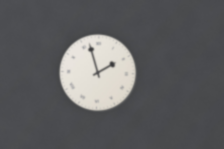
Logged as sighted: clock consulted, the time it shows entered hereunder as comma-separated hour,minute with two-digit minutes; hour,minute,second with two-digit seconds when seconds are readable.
1,57
